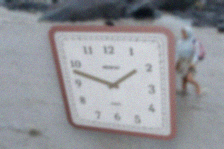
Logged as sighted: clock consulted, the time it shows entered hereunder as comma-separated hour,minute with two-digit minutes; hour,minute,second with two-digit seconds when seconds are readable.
1,48
